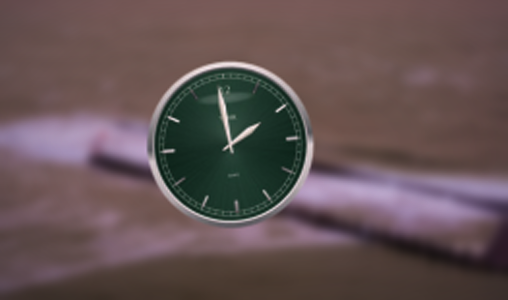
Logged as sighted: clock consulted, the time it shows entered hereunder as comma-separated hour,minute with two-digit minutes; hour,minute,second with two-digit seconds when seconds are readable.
1,59
